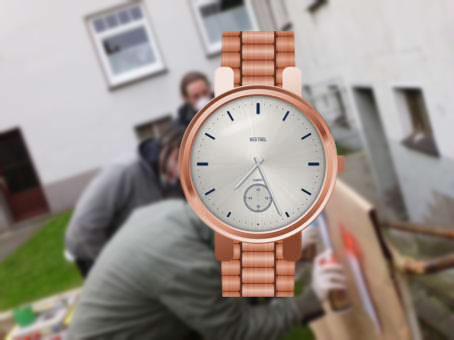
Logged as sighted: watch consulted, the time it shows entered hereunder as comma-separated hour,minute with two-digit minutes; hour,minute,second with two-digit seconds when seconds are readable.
7,26
